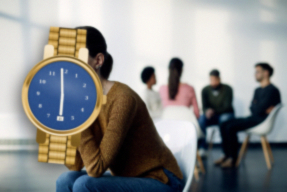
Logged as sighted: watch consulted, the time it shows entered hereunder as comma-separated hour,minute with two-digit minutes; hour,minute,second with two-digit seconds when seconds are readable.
5,59
